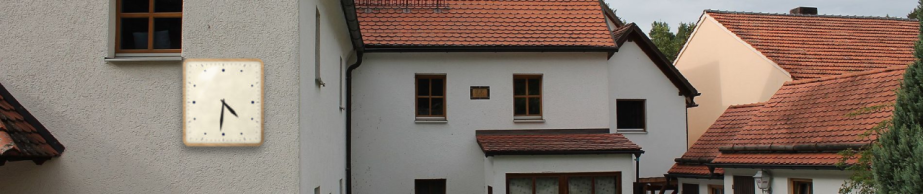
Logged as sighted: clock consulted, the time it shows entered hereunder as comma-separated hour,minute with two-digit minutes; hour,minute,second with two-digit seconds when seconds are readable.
4,31
